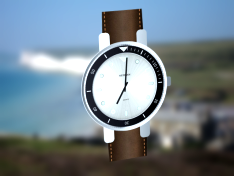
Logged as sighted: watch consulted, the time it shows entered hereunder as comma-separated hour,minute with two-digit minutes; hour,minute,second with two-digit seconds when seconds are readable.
7,01
